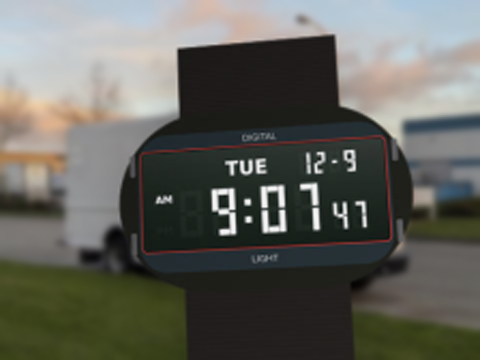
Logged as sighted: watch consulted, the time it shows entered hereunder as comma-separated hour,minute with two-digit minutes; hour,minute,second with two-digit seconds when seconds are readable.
9,07,47
